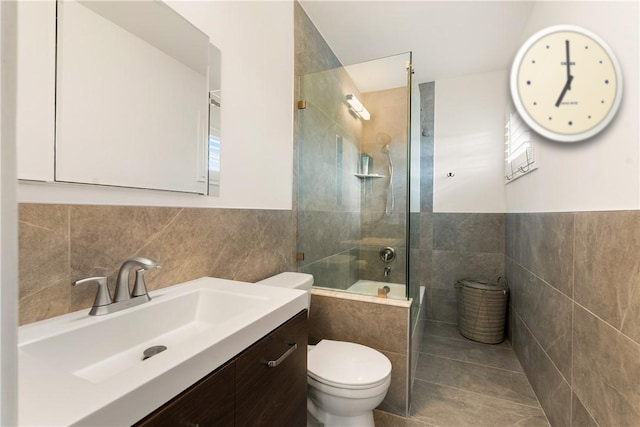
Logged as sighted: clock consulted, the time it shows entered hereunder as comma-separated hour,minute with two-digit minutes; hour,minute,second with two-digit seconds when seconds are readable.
7,00
